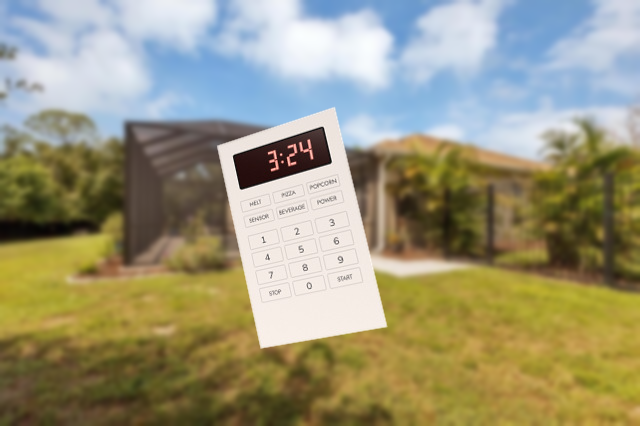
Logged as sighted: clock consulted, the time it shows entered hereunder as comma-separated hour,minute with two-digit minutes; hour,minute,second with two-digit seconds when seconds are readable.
3,24
